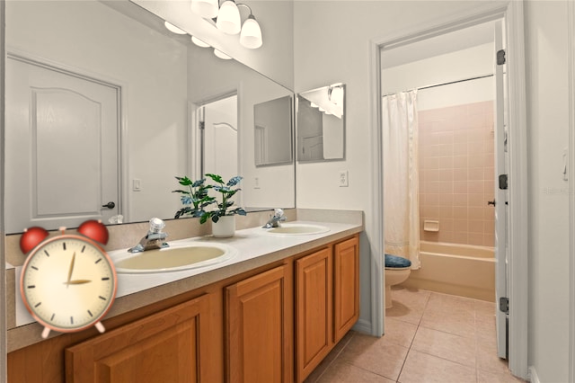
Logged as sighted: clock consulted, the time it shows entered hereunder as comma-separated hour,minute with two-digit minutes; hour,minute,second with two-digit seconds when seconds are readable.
3,03
